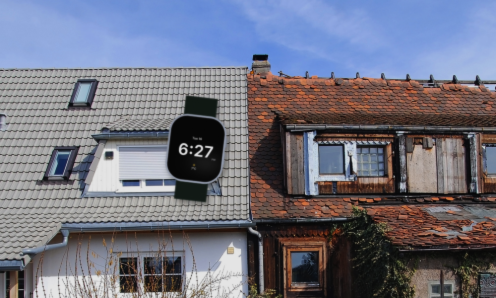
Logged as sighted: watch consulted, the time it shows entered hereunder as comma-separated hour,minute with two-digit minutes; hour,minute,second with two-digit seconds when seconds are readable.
6,27
